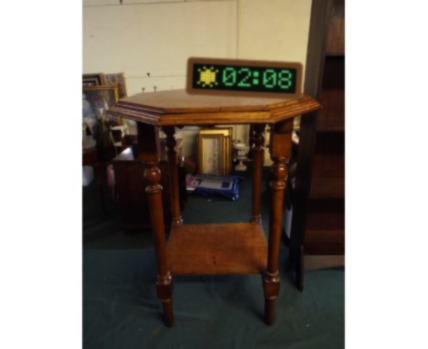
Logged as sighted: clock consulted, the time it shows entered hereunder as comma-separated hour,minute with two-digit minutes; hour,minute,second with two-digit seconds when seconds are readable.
2,08
